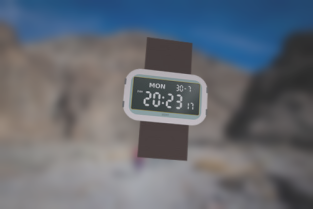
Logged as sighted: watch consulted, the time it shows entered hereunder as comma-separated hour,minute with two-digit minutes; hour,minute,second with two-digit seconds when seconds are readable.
20,23,17
